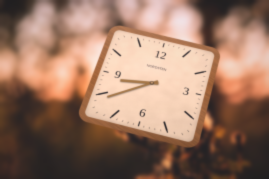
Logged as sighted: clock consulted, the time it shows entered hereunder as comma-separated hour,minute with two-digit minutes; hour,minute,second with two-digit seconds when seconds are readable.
8,39
